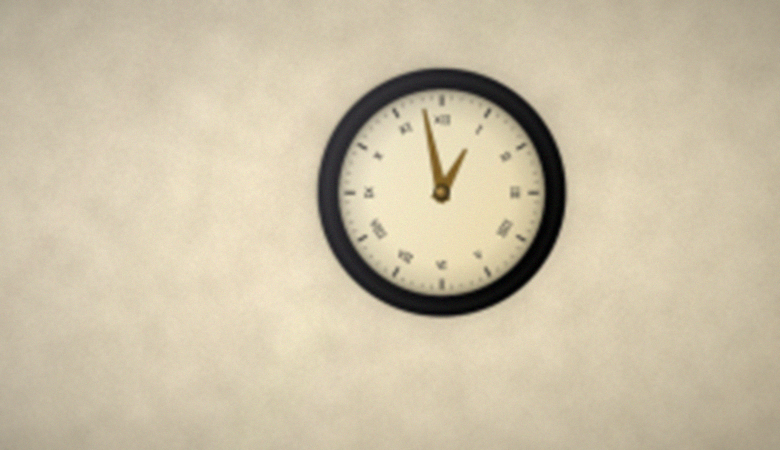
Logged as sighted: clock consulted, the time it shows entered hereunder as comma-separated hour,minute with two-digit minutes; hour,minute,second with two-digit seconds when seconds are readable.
12,58
